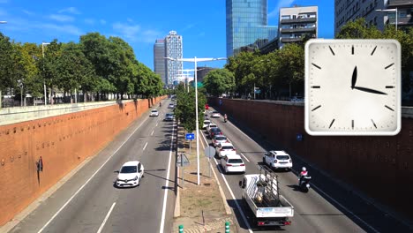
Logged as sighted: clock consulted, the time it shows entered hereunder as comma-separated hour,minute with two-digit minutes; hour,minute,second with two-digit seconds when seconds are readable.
12,17
